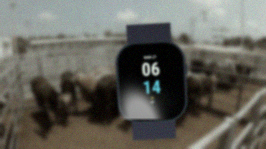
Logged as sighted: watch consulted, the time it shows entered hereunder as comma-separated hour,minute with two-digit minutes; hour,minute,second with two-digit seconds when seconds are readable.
6,14
